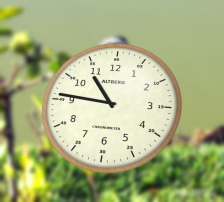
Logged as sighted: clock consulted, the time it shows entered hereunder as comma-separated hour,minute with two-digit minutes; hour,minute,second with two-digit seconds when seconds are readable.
10,46
